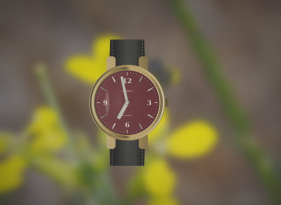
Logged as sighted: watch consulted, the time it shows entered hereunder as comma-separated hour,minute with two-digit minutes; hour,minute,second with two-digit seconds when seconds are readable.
6,58
